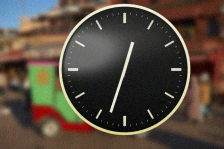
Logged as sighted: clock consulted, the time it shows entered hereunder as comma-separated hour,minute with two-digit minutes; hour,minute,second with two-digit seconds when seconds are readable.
12,33
